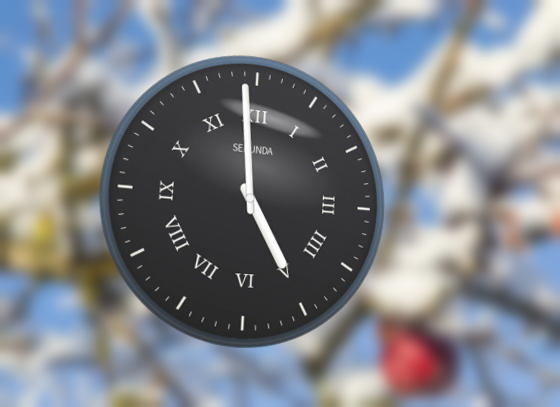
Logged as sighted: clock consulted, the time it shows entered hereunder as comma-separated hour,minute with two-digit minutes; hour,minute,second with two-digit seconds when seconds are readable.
4,59
